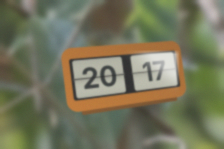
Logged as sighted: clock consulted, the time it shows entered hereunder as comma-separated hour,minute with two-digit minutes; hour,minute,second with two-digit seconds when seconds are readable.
20,17
